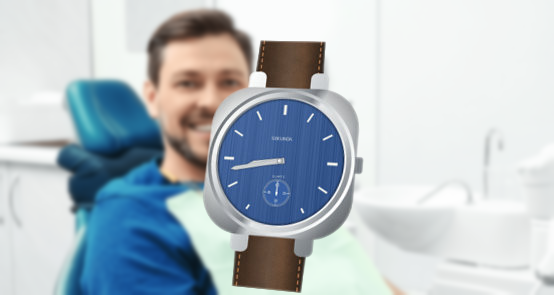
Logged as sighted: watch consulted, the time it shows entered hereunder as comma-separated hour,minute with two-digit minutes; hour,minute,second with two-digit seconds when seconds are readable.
8,43
